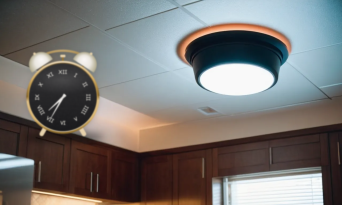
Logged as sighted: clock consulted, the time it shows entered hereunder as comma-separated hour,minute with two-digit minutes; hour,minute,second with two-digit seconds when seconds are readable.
7,35
